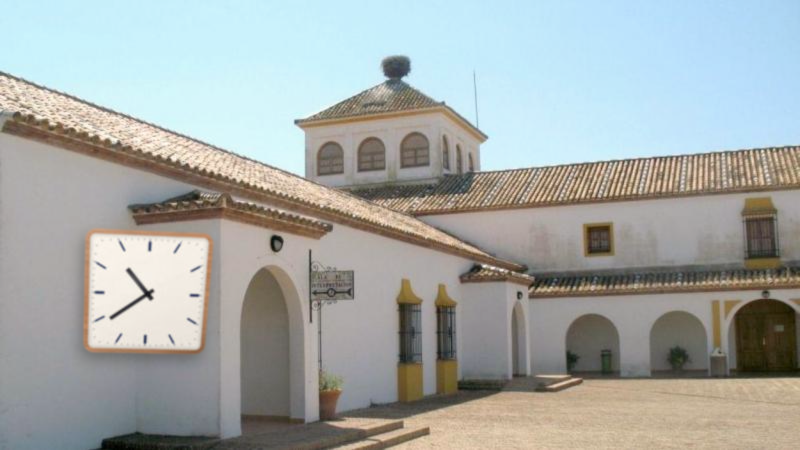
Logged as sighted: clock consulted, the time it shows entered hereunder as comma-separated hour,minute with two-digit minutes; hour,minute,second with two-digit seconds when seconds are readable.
10,39
